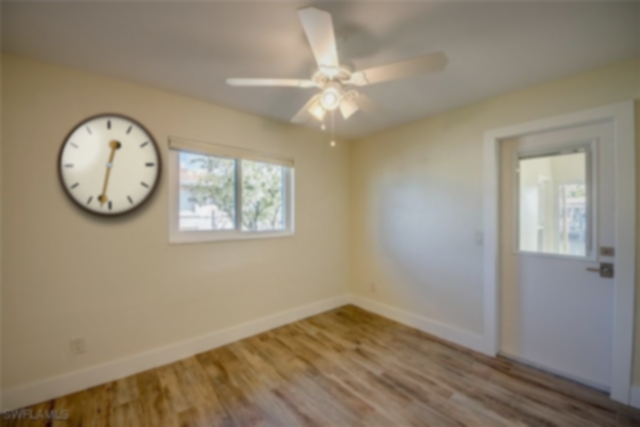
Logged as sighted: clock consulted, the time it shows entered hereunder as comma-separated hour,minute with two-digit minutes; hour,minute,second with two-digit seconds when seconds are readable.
12,32
